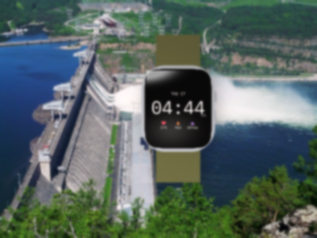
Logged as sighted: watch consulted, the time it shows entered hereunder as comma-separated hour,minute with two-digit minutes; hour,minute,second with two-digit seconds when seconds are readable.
4,44
